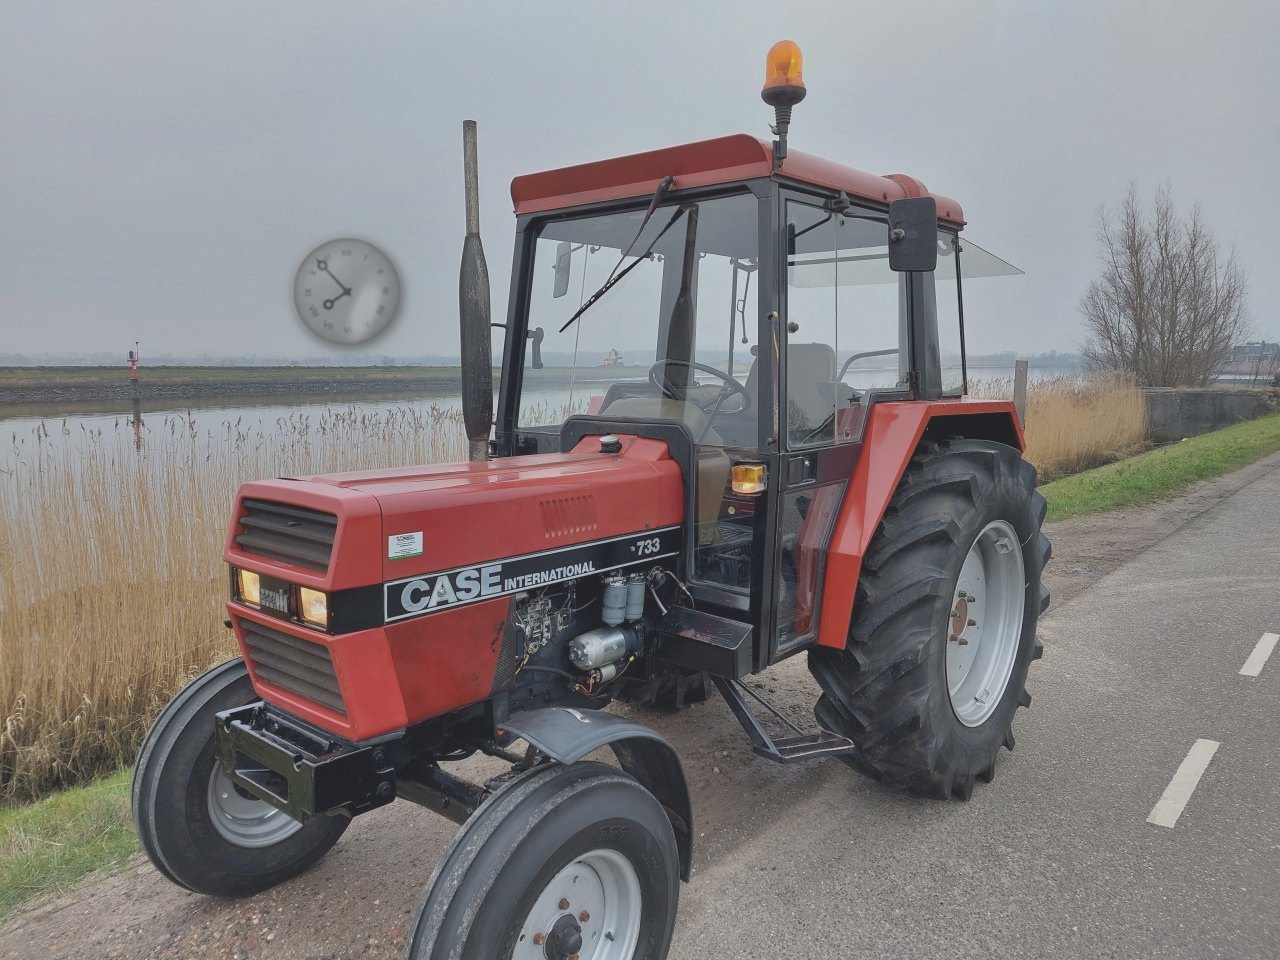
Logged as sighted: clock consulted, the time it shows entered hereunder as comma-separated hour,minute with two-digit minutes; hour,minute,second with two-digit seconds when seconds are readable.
7,53
